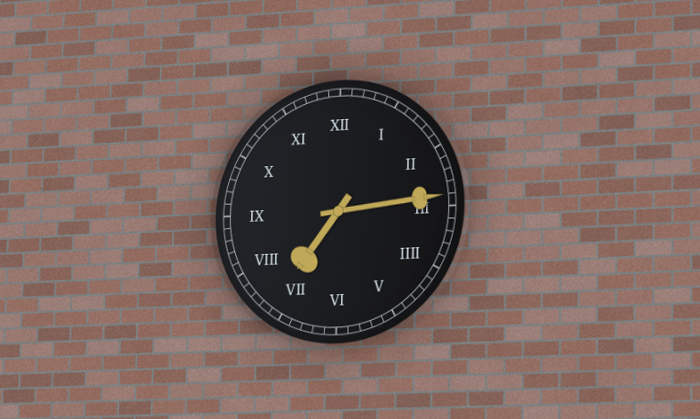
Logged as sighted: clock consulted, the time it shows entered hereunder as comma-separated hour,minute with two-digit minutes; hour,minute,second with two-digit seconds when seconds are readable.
7,14
